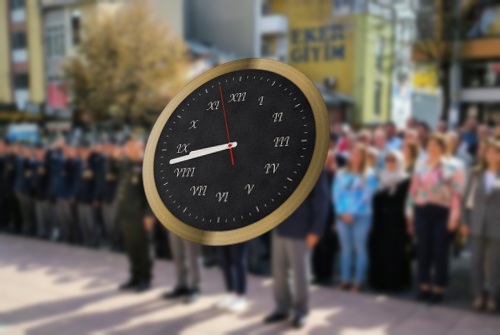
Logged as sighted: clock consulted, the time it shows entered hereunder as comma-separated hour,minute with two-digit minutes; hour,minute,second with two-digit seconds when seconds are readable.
8,42,57
